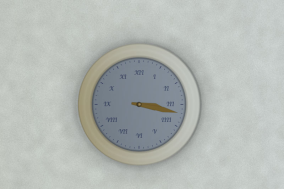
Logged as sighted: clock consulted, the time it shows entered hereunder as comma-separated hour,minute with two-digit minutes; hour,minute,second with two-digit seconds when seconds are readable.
3,17
